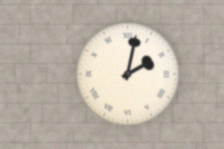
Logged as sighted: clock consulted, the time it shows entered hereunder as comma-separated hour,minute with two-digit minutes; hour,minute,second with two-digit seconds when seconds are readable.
2,02
